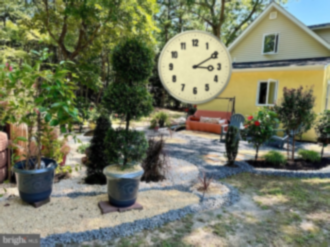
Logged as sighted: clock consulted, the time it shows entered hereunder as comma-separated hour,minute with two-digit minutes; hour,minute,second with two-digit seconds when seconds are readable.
3,10
